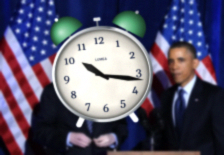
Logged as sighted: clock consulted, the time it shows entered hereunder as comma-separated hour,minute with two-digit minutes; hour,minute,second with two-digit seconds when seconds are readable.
10,17
